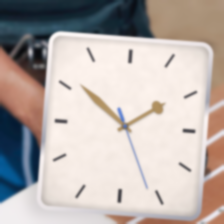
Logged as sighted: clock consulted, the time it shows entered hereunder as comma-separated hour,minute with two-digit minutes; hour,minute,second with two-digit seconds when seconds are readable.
1,51,26
